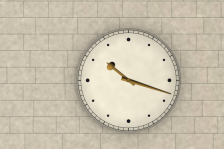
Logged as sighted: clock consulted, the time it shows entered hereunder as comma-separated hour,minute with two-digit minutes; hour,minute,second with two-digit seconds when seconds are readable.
10,18
